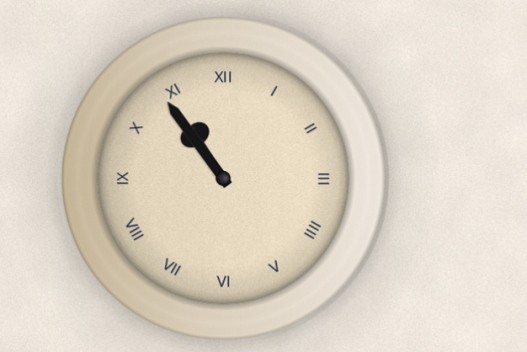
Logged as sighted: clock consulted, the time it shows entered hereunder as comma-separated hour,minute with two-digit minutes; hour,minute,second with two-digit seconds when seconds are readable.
10,54
